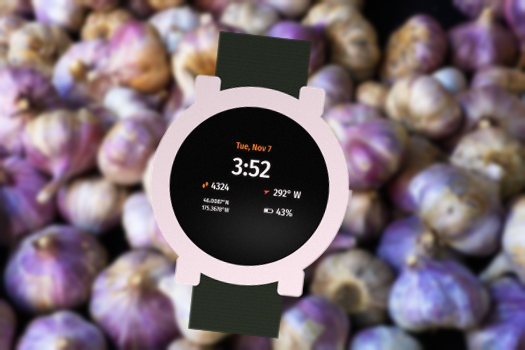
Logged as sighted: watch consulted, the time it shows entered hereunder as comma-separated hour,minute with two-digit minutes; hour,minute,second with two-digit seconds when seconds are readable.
3,52
